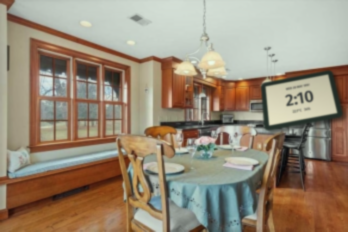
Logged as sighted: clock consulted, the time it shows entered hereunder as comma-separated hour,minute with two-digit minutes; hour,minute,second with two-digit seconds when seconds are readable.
2,10
